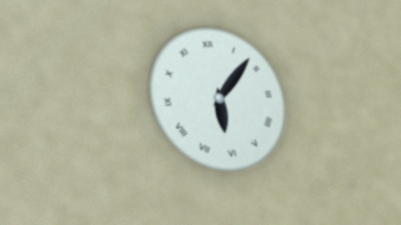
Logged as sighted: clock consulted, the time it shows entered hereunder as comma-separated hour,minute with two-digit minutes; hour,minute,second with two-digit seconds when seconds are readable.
6,08
